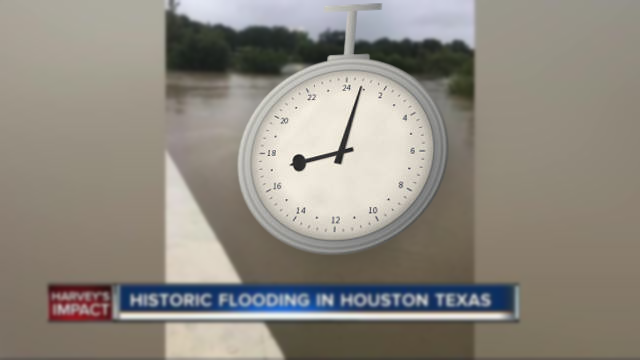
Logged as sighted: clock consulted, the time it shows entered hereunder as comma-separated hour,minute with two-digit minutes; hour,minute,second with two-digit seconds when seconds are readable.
17,02
